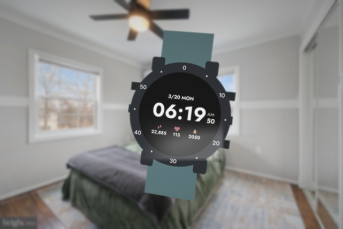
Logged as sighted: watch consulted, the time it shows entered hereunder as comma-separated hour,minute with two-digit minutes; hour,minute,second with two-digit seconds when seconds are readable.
6,19
